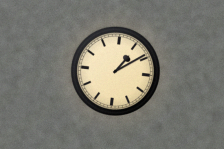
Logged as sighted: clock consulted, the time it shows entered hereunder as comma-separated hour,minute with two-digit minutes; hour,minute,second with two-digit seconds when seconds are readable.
1,09
